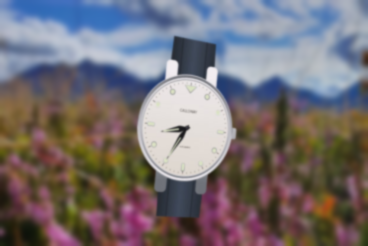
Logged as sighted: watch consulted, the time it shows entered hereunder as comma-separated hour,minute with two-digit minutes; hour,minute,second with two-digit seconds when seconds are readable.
8,35
